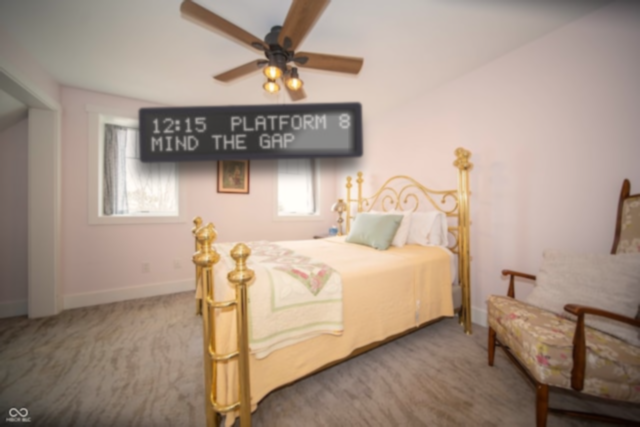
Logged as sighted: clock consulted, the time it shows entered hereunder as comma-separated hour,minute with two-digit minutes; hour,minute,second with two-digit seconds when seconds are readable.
12,15
